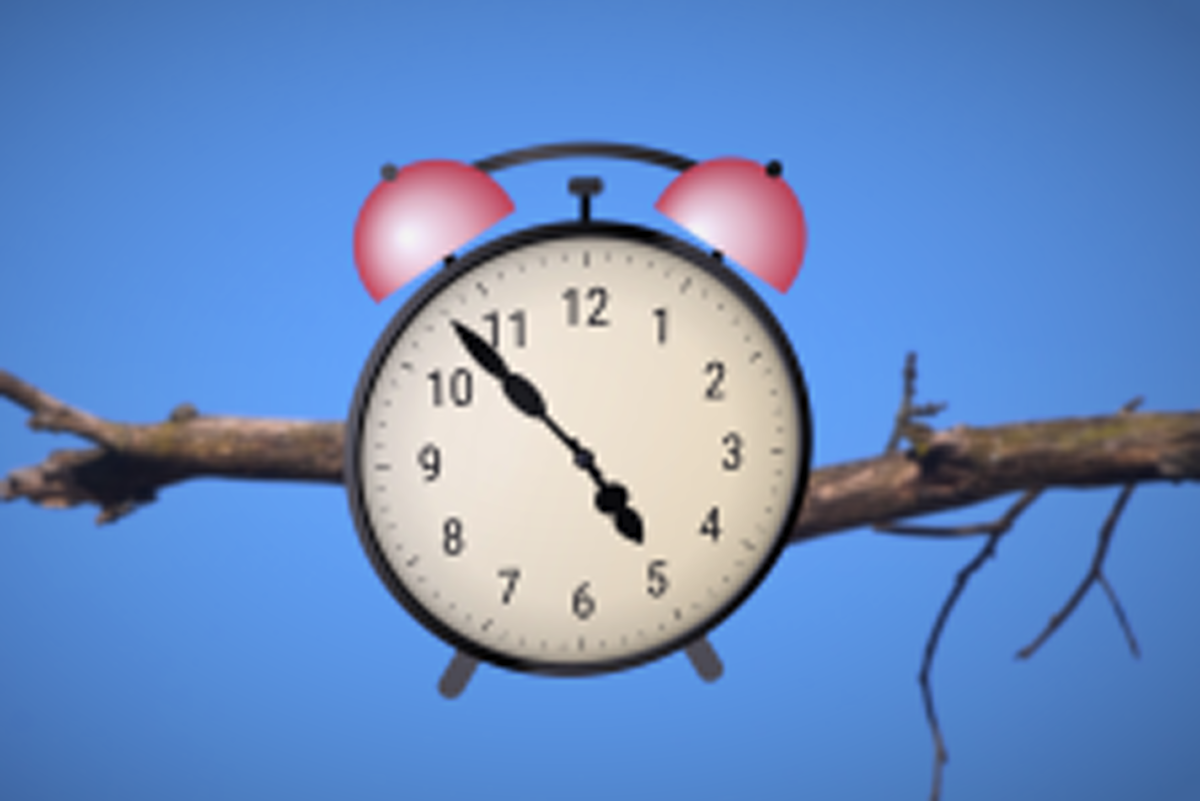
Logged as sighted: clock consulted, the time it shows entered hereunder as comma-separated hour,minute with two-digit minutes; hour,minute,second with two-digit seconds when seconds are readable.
4,53
